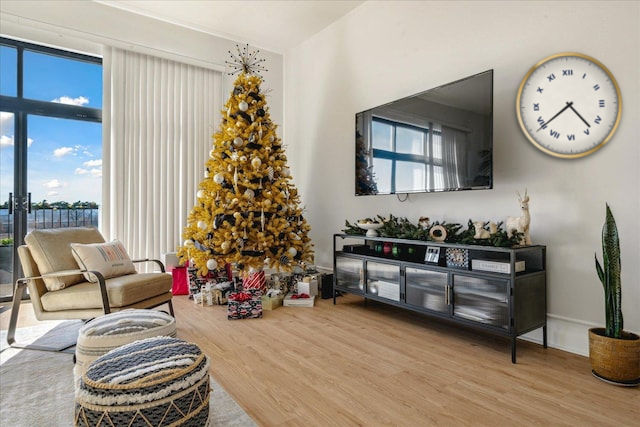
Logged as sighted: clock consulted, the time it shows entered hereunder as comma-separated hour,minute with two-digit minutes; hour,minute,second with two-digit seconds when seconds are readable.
4,39
